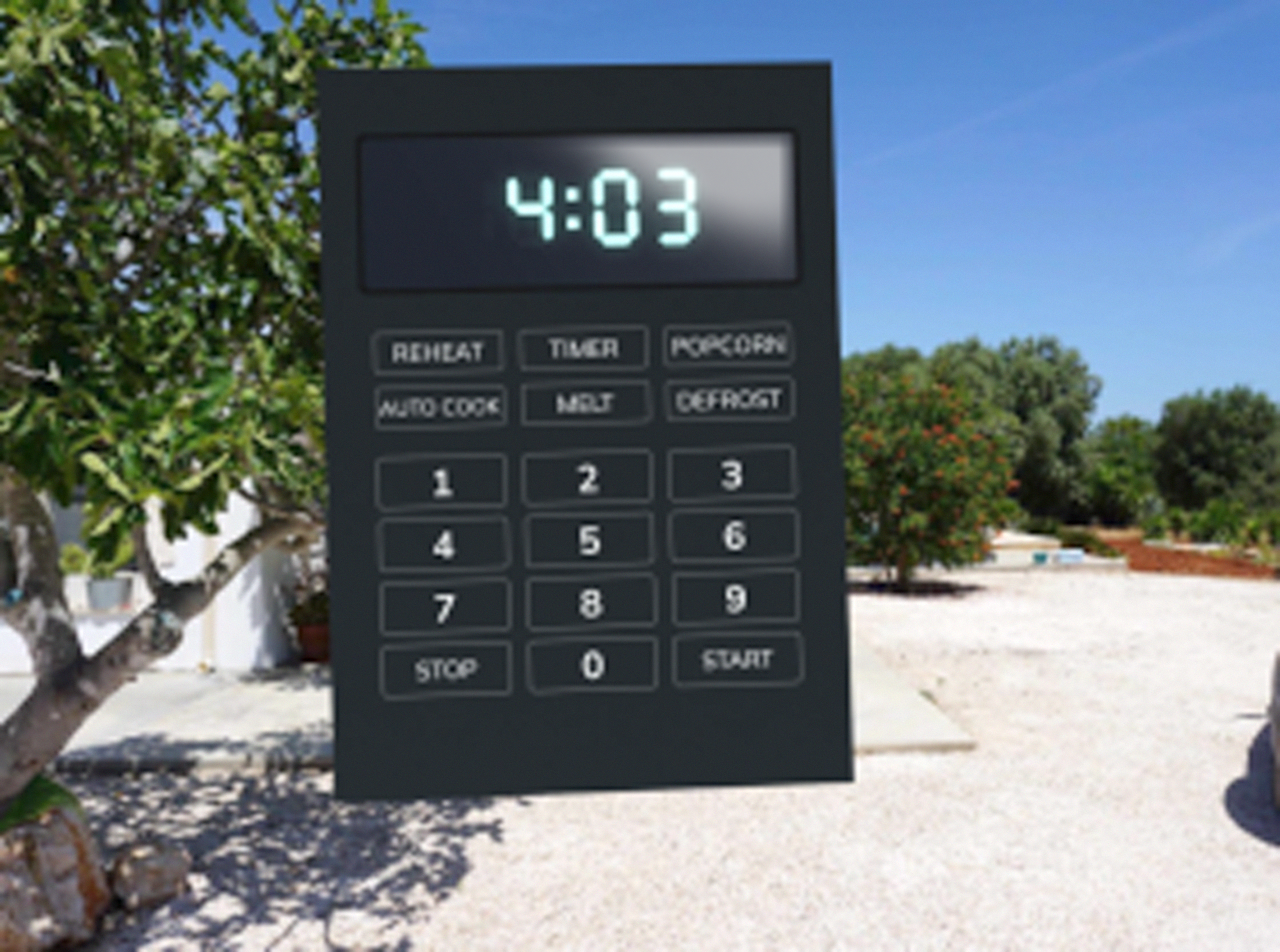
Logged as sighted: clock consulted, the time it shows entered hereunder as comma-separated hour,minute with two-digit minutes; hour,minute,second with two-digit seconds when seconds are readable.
4,03
